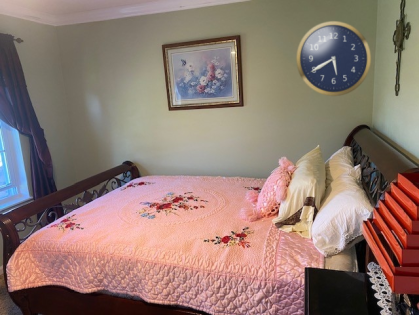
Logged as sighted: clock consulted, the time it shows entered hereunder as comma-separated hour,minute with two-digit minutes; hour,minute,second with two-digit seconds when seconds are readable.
5,40
